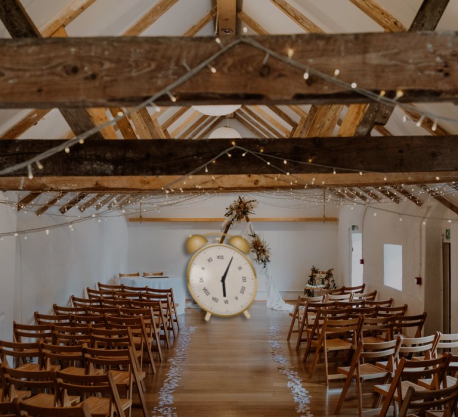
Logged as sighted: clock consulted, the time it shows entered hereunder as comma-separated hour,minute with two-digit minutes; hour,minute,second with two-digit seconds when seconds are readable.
6,05
